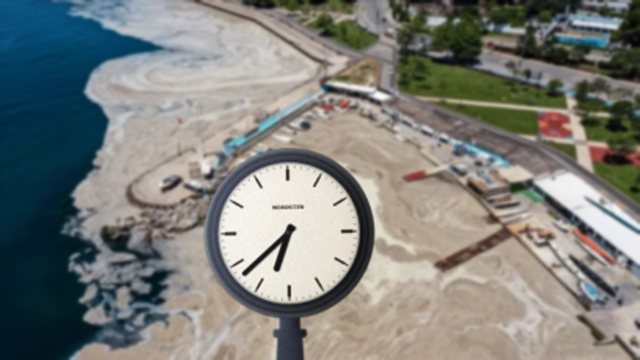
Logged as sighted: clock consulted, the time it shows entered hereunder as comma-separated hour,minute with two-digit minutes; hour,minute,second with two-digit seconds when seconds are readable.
6,38
